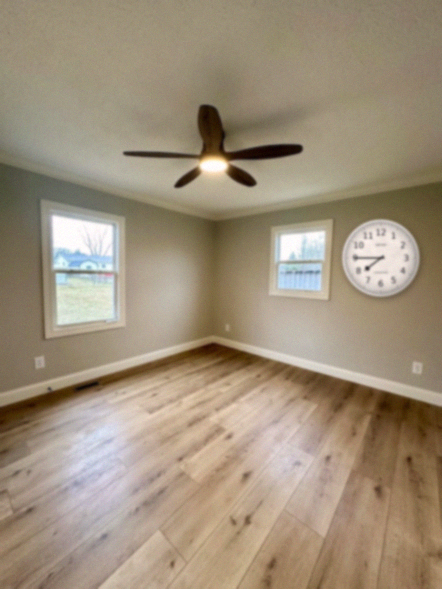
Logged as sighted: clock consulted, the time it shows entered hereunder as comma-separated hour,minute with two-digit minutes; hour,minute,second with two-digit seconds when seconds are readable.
7,45
